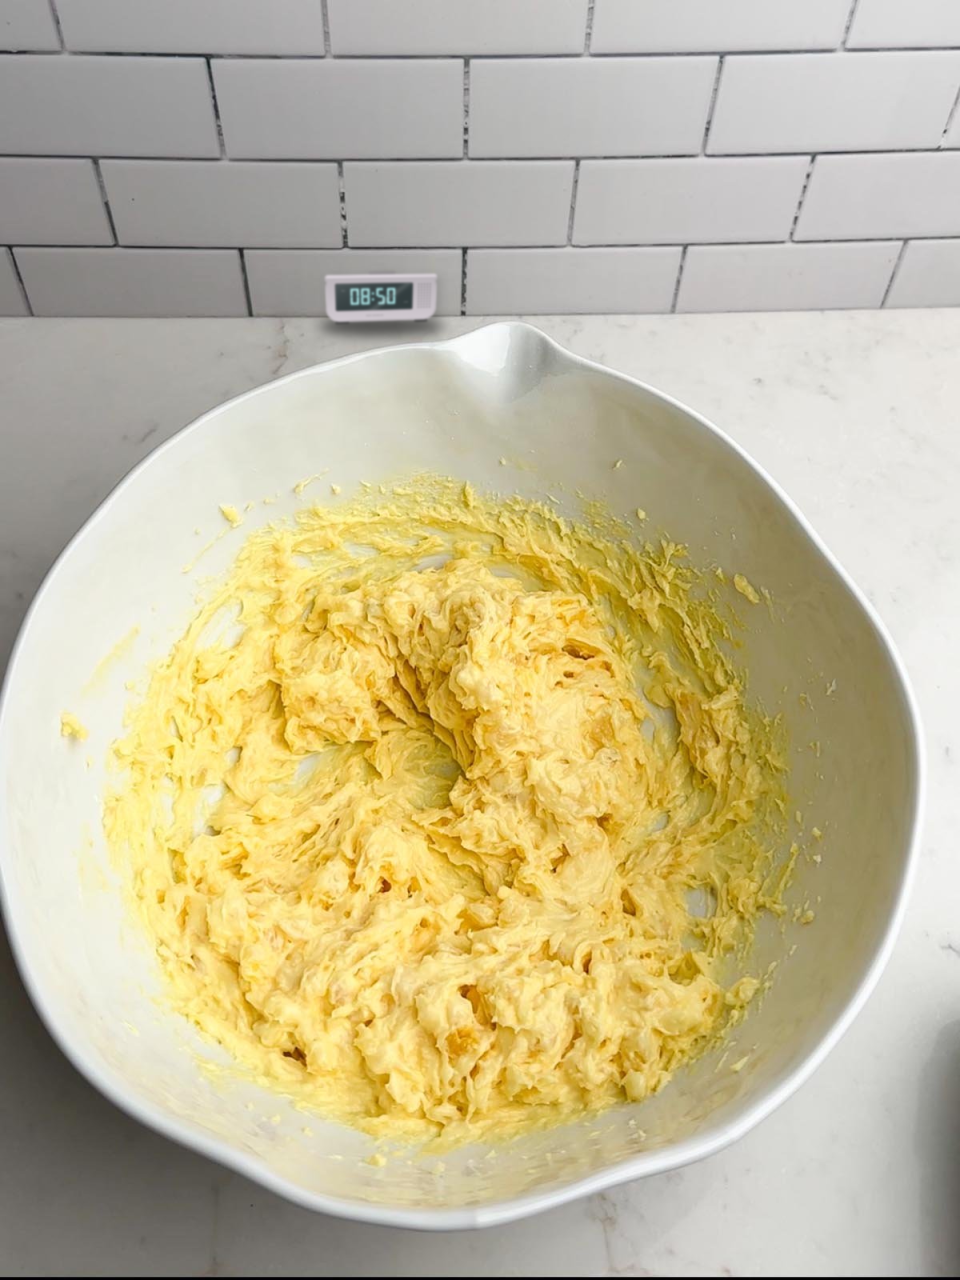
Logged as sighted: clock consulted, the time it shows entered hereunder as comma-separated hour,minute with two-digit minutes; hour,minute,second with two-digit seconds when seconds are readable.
8,50
